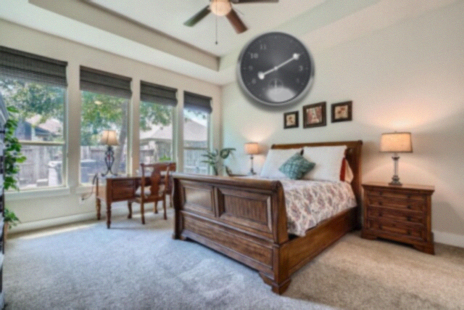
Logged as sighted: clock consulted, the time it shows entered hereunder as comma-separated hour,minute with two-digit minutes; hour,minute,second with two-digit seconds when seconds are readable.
8,10
